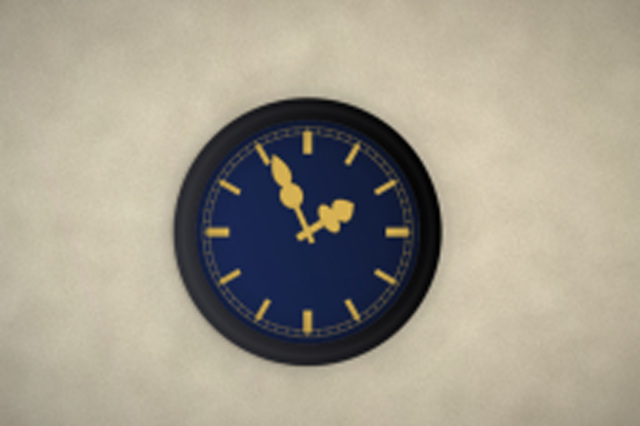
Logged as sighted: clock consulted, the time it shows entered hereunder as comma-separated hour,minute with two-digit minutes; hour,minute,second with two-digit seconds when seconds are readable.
1,56
